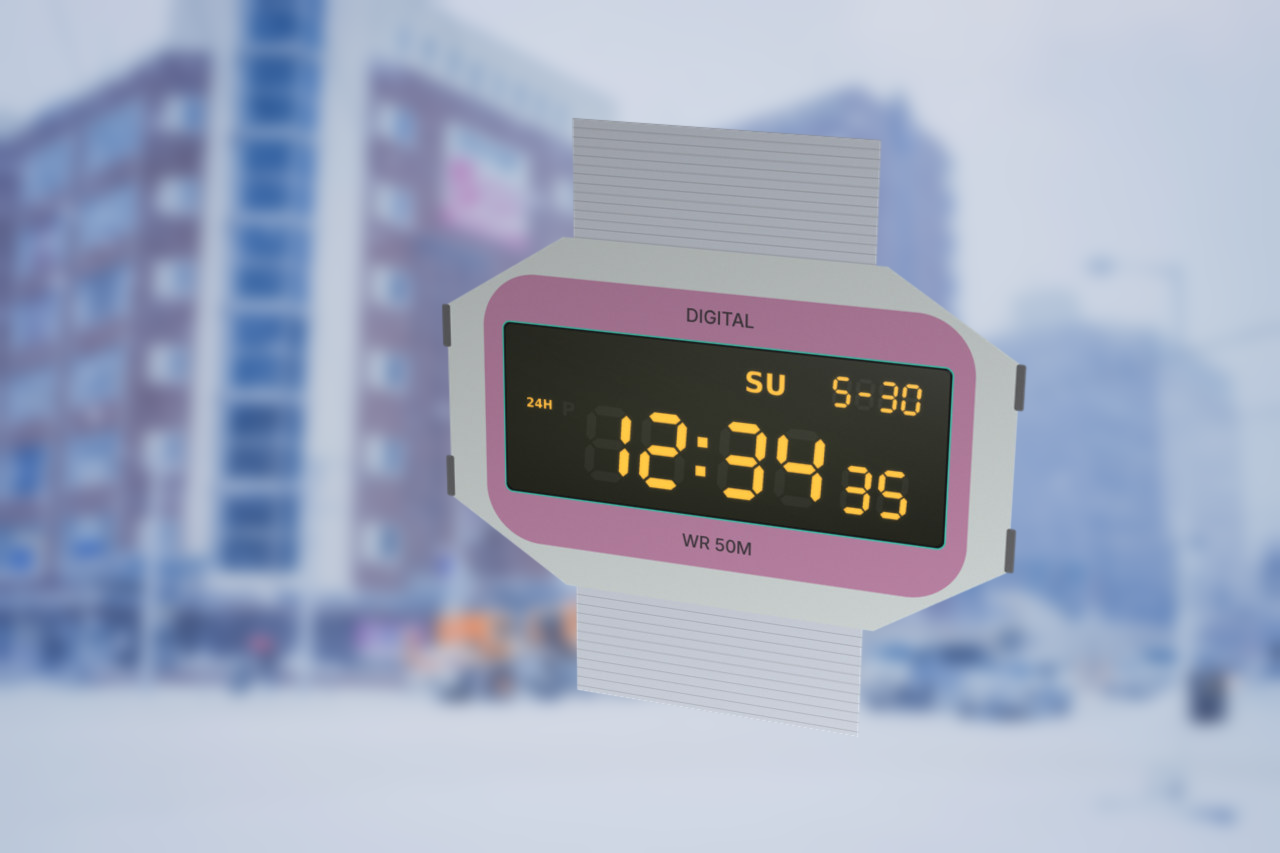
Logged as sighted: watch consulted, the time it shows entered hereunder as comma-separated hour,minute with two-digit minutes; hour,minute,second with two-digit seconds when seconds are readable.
12,34,35
